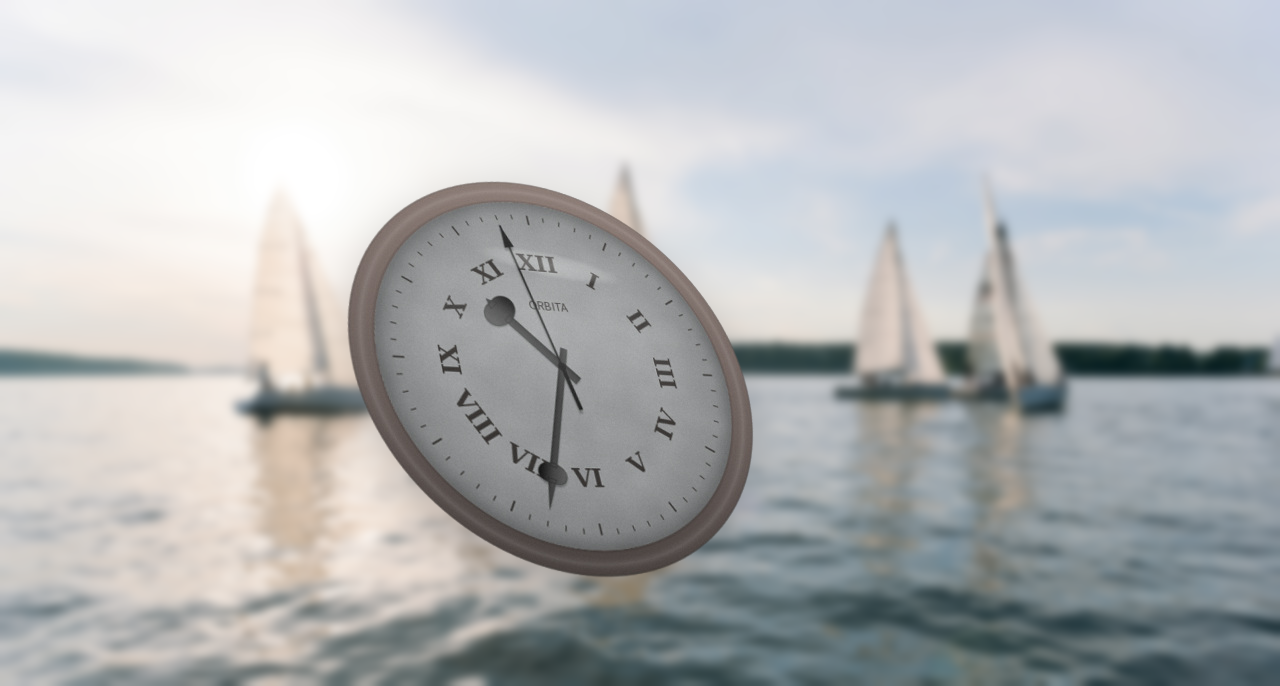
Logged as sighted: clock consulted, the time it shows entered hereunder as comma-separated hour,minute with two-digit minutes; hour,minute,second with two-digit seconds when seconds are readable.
10,32,58
